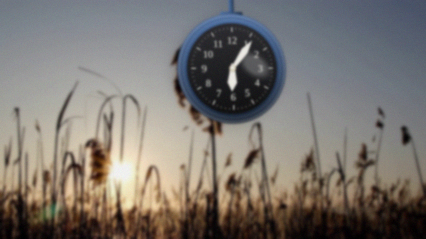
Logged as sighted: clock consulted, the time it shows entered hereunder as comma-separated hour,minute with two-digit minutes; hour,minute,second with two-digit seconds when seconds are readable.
6,06
